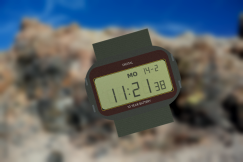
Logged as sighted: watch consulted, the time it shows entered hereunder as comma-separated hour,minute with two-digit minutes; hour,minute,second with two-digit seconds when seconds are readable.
11,21,38
